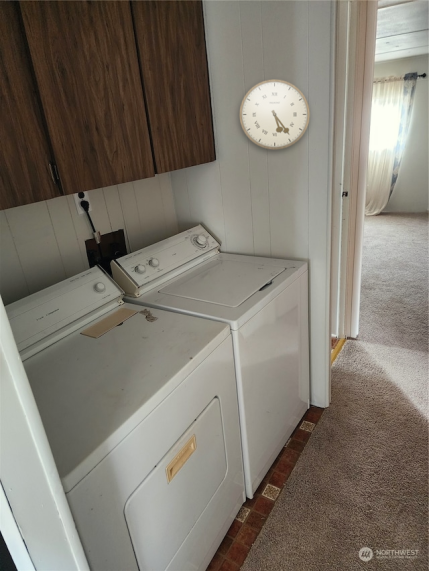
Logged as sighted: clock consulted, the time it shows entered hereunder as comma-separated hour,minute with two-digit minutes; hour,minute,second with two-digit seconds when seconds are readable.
5,24
